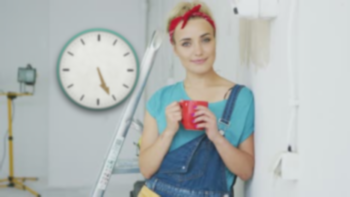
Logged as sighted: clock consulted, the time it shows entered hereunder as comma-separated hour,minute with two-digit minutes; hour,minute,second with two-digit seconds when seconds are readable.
5,26
